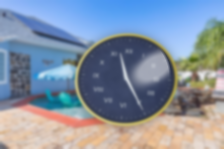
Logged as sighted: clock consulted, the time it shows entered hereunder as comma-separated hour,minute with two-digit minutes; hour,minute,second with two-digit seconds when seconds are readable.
11,25
